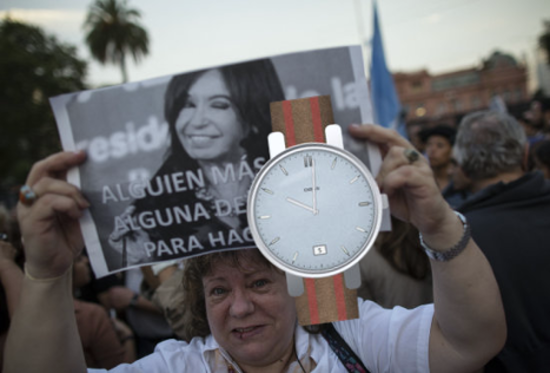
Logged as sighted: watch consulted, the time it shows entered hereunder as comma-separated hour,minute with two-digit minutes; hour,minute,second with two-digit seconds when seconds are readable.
10,01
